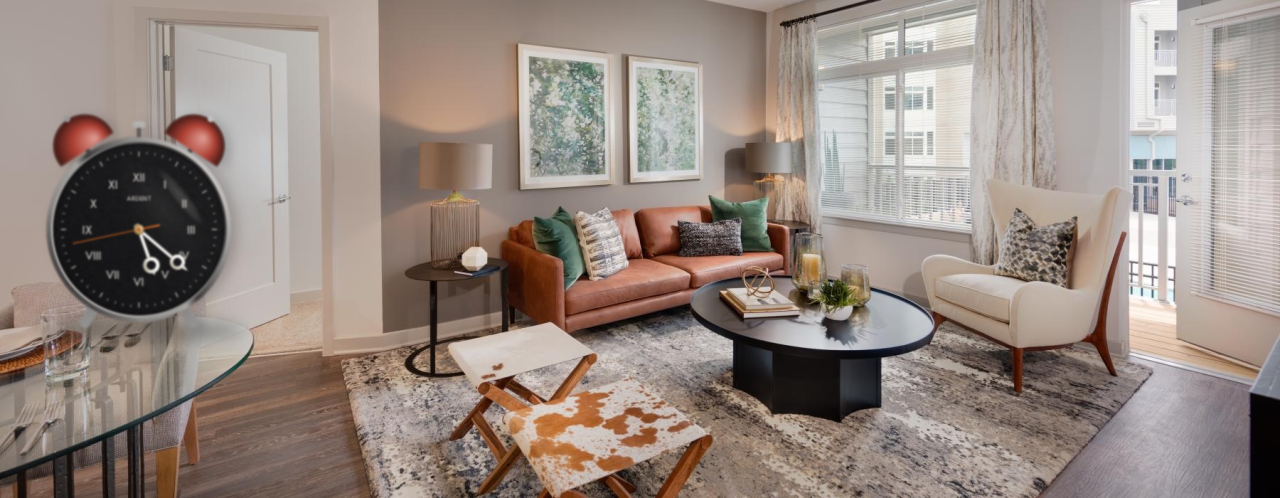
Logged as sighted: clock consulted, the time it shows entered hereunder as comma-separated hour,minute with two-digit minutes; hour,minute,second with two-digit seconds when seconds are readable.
5,21,43
